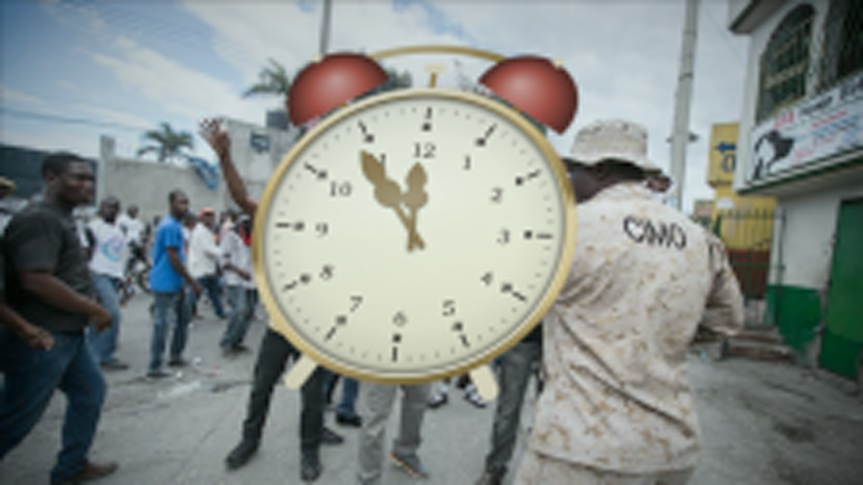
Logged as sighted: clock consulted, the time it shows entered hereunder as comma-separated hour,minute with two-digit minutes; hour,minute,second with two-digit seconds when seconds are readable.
11,54
